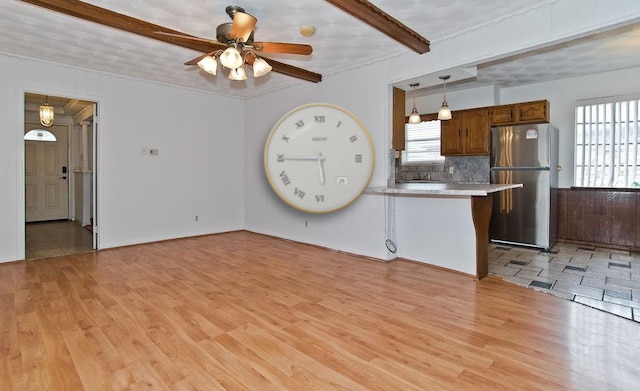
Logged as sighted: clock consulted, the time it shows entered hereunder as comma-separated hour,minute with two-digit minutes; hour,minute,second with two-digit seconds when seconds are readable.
5,45
